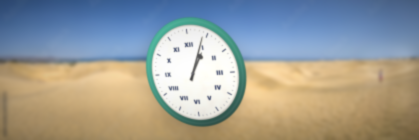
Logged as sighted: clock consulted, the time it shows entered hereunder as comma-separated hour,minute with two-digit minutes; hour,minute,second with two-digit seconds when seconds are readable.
1,04
